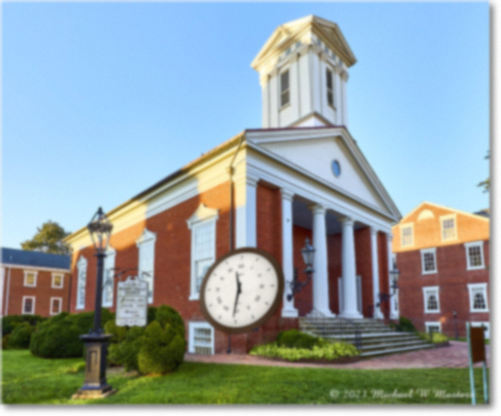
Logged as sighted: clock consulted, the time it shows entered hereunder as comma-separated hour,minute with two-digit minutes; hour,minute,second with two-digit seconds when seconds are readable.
11,31
